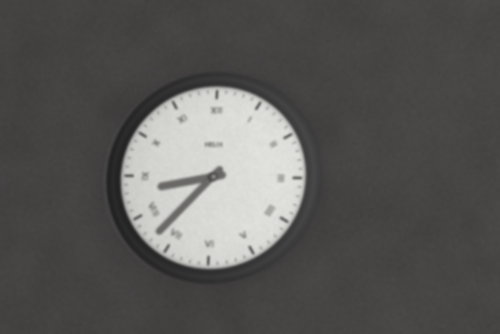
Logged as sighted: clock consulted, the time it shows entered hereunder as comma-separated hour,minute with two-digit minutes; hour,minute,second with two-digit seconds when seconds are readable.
8,37
